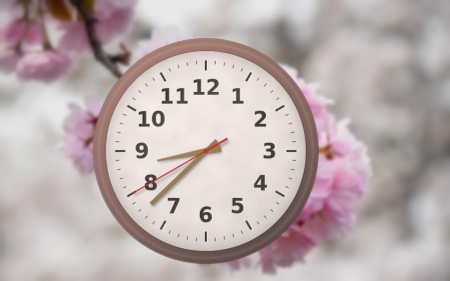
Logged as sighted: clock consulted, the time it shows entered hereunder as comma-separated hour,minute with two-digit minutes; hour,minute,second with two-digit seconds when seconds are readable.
8,37,40
